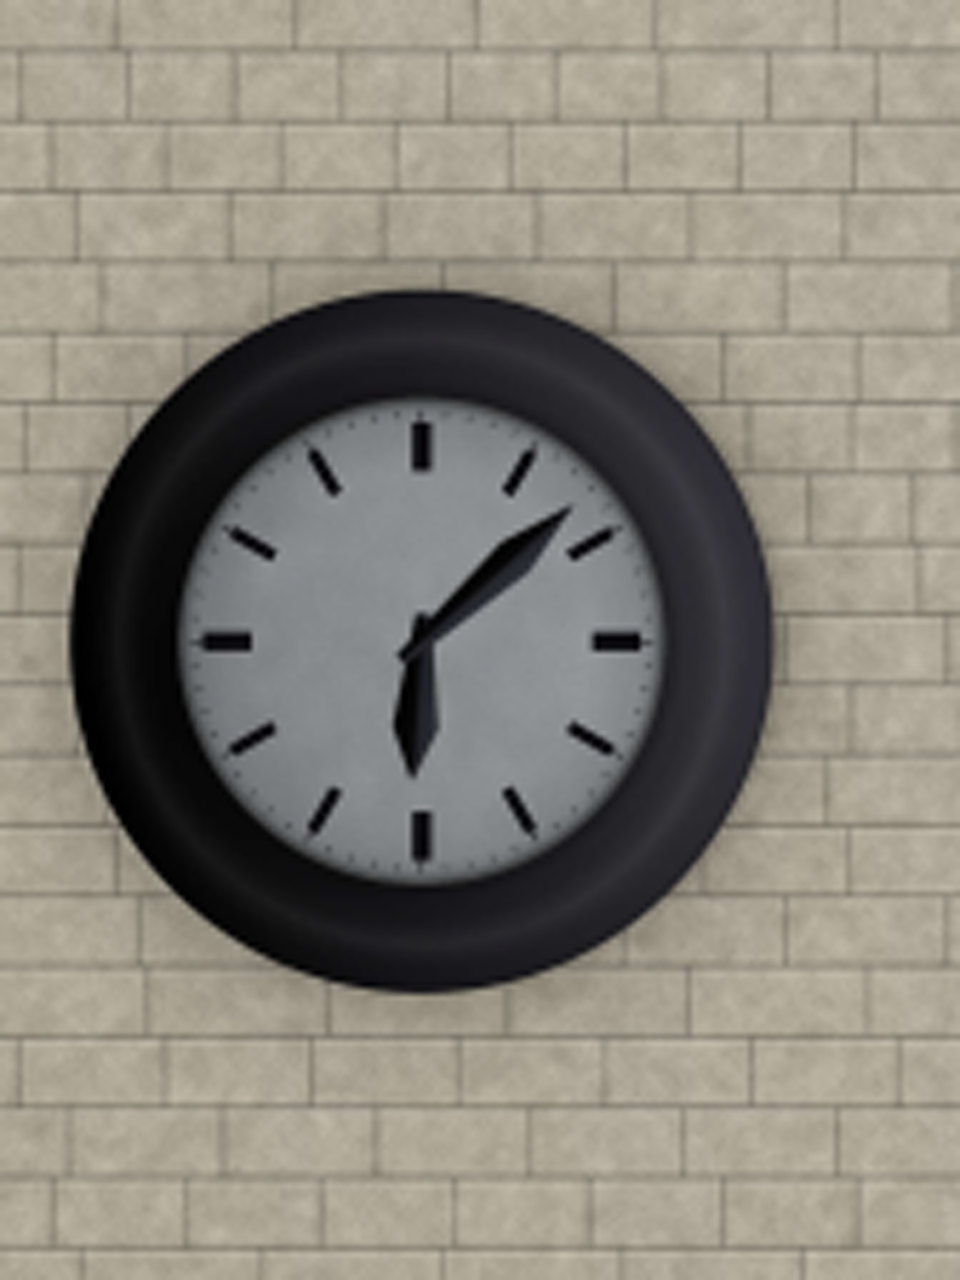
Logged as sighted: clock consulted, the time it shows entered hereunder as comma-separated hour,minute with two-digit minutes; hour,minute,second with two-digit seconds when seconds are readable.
6,08
